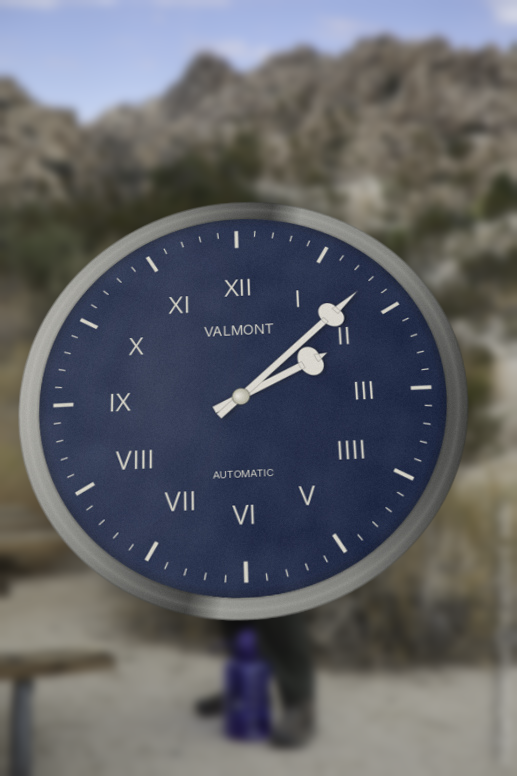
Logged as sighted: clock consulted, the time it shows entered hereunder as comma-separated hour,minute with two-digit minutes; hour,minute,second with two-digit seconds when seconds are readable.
2,08
